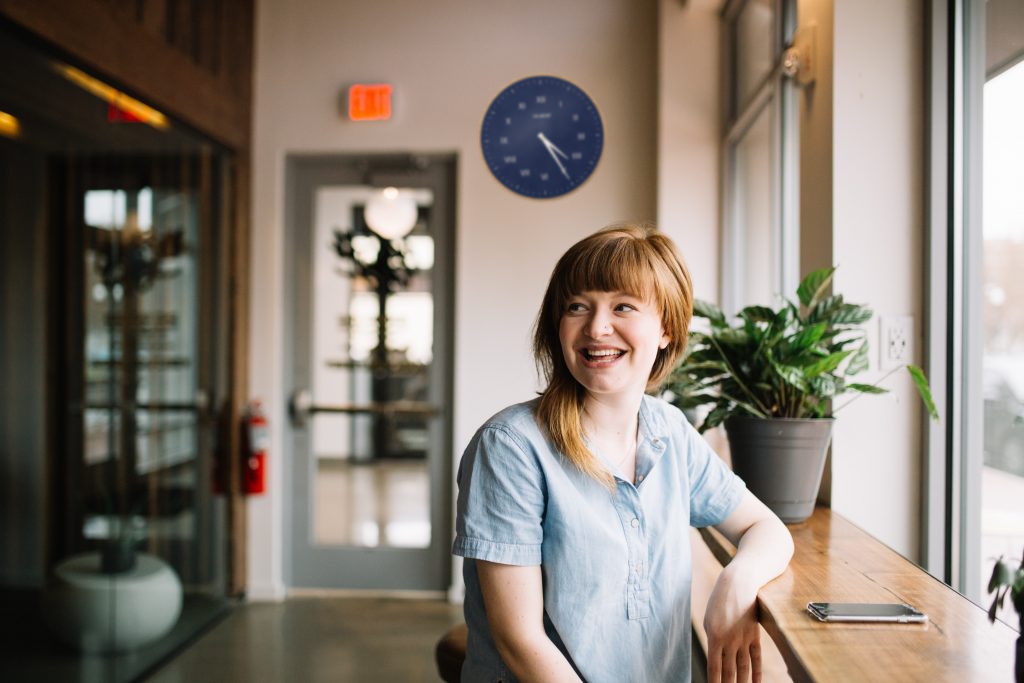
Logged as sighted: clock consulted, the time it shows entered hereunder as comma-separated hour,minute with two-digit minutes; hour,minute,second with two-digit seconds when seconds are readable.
4,25
